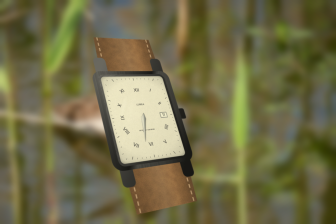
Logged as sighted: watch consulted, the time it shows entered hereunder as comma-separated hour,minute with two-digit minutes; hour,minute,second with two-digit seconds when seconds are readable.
6,32
